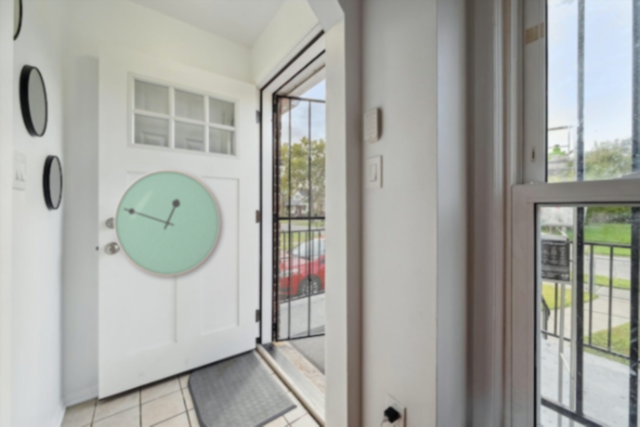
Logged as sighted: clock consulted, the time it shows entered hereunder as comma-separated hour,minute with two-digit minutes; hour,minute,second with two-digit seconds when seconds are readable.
12,48
